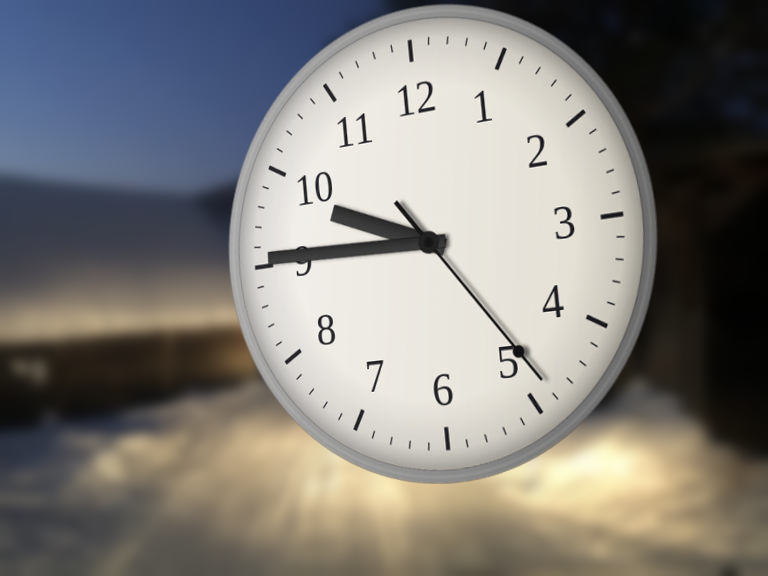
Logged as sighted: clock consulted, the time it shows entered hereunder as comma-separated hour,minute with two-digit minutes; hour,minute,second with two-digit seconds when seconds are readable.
9,45,24
